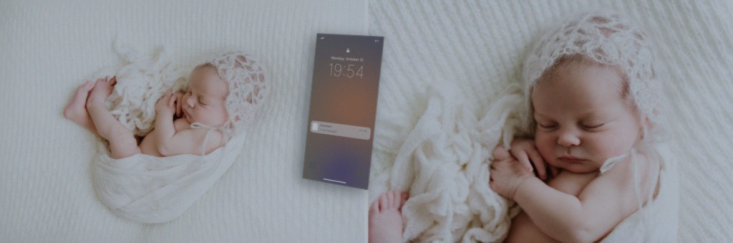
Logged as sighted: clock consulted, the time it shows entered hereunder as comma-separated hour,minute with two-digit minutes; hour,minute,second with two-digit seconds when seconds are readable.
19,54
